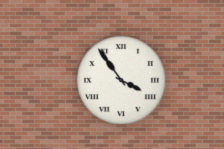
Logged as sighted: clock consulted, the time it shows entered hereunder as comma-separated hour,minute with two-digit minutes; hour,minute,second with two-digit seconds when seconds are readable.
3,54
